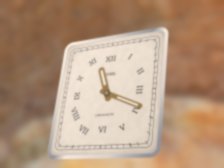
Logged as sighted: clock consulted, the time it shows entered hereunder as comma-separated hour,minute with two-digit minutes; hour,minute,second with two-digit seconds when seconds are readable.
11,19
